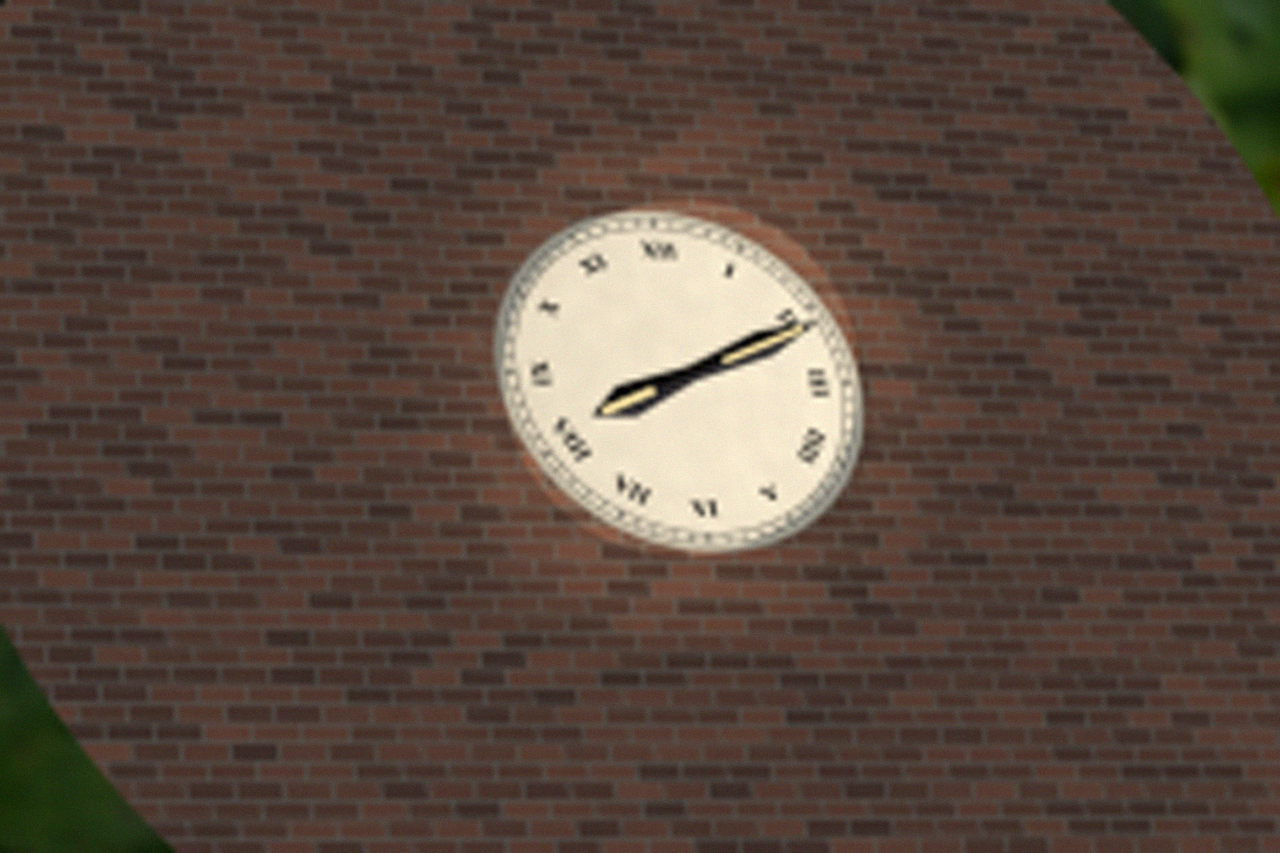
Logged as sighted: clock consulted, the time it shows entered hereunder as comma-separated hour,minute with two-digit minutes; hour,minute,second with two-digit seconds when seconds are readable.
8,11
